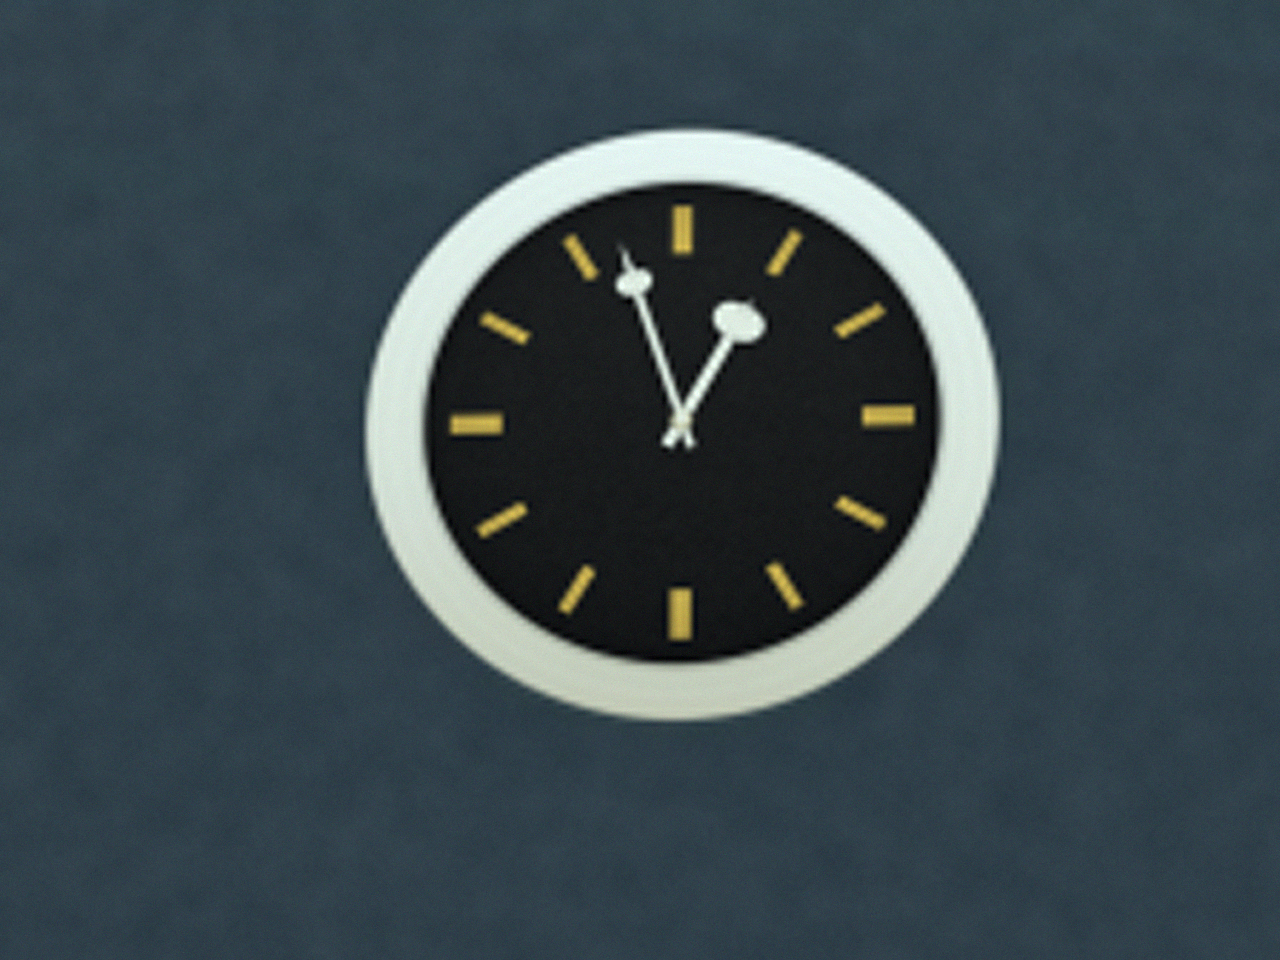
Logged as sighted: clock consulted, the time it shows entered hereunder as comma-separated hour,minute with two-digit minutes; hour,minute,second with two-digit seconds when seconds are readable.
12,57
